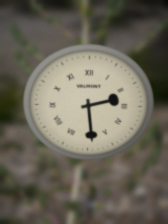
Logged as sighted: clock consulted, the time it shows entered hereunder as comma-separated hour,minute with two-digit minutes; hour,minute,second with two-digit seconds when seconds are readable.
2,29
